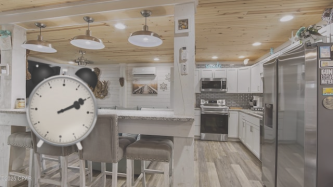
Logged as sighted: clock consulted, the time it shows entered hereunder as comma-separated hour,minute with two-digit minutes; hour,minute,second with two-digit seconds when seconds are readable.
2,10
